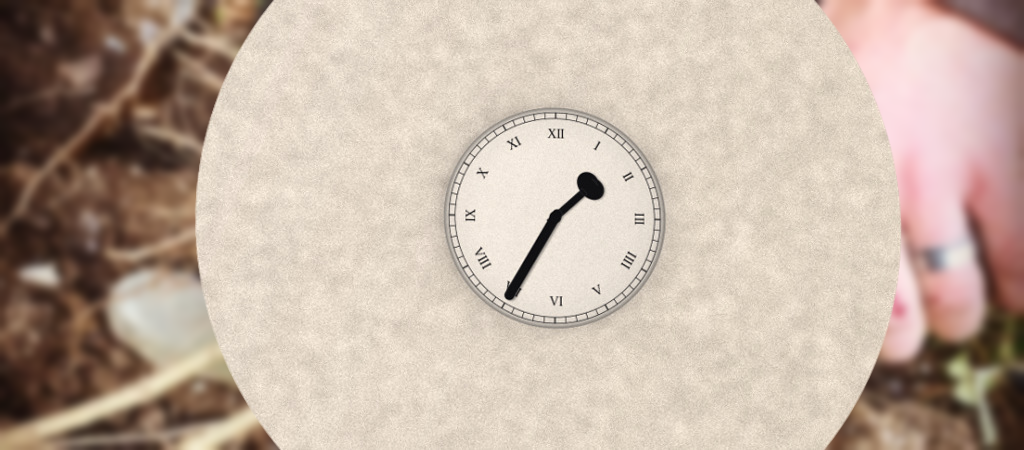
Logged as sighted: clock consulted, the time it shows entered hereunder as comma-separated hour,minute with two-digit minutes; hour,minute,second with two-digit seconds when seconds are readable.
1,35
